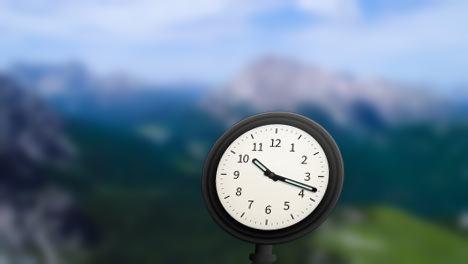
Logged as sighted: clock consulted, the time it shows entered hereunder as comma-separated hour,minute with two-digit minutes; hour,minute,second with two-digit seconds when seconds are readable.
10,18
